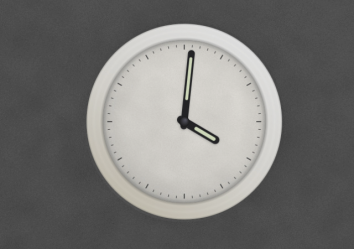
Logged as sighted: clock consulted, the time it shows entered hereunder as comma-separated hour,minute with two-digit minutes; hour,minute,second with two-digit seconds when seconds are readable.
4,01
